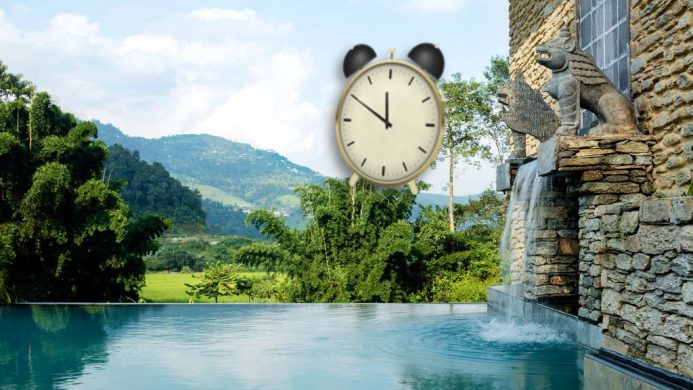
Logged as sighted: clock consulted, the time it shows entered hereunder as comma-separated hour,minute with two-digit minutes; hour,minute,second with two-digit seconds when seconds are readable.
11,50
